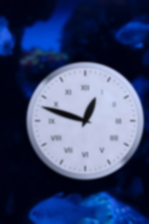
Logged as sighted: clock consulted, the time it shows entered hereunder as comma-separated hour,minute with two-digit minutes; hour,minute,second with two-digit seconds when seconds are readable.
12,48
